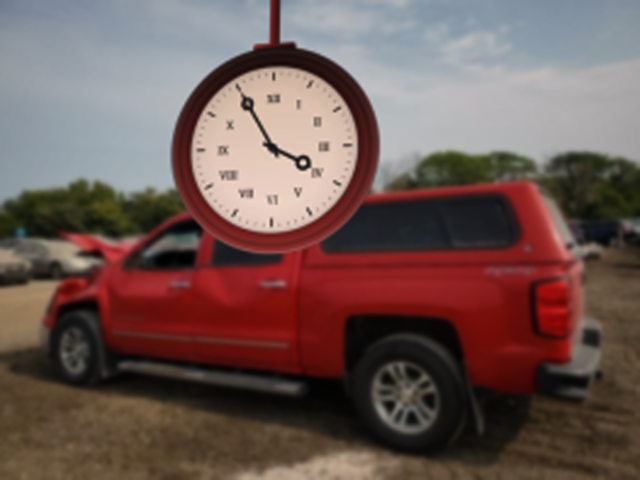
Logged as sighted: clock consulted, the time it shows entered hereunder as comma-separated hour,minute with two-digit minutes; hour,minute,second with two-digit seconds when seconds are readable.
3,55
